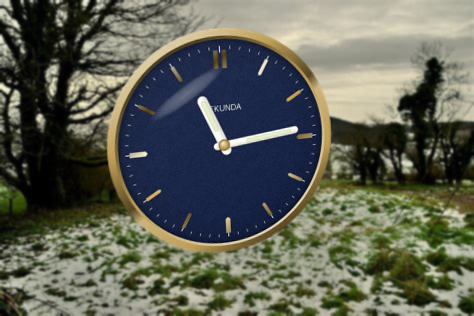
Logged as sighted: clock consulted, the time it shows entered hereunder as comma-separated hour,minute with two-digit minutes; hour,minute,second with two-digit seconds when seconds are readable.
11,14
